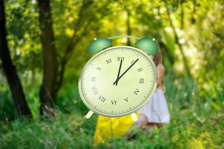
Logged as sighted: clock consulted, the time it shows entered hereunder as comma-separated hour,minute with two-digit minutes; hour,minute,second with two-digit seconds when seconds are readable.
12,06
